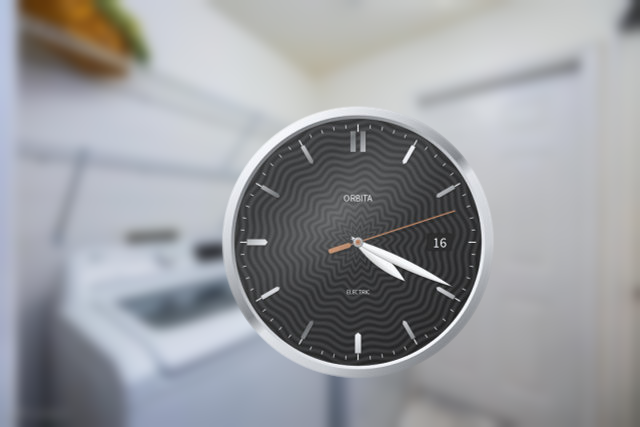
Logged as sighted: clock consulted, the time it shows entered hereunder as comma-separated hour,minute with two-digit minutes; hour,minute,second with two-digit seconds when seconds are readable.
4,19,12
